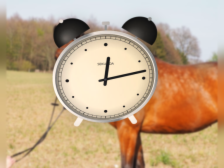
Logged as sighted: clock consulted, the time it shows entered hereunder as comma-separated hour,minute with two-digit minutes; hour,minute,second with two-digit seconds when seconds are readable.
12,13
